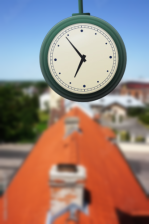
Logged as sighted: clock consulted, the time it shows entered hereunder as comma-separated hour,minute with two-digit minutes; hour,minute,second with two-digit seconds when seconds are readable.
6,54
